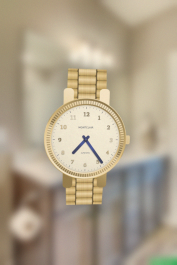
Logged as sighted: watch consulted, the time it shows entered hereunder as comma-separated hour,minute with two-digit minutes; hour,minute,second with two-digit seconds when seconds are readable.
7,24
